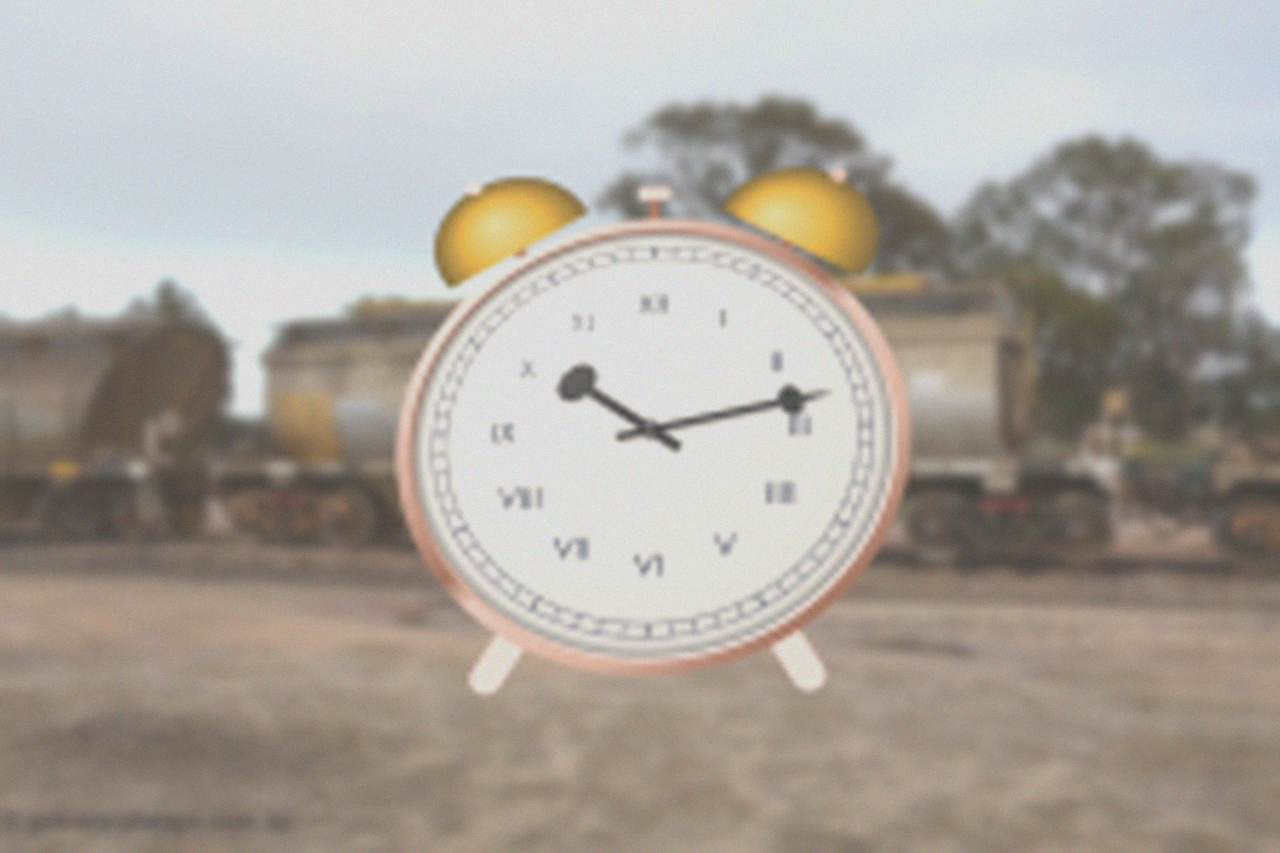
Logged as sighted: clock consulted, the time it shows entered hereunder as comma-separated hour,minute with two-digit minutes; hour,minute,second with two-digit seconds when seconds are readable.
10,13
